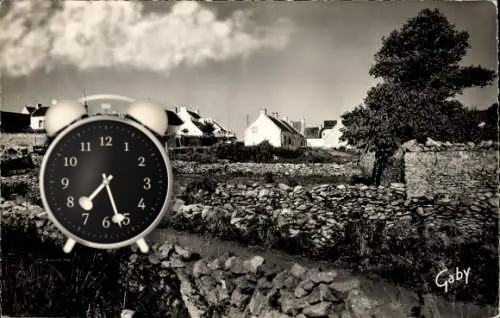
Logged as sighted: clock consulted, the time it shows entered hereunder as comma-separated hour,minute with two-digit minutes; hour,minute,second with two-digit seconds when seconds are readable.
7,27
